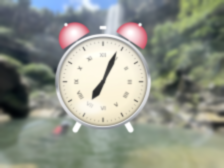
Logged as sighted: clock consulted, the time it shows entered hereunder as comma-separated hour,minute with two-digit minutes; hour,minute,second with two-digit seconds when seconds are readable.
7,04
